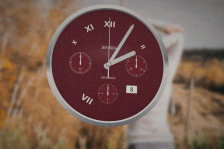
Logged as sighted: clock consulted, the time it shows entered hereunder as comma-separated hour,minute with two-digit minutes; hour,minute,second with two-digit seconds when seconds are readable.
2,05
